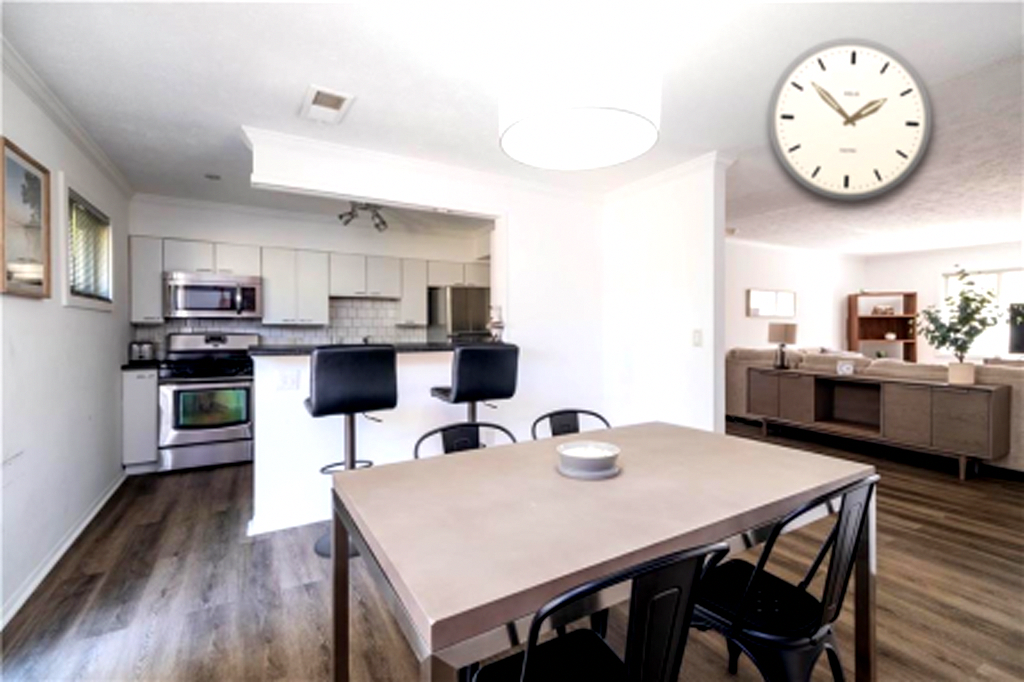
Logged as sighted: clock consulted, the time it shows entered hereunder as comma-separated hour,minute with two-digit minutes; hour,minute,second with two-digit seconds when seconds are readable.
1,52
